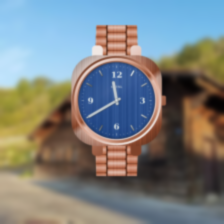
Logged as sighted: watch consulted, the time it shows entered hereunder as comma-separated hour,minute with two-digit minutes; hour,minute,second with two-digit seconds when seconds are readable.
11,40
